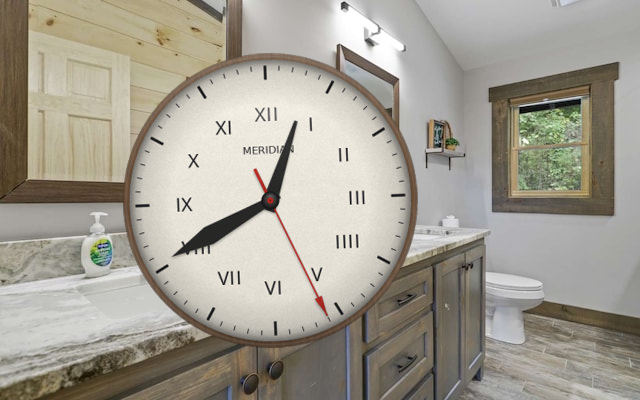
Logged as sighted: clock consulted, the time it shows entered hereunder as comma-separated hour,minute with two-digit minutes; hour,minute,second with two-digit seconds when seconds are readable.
12,40,26
